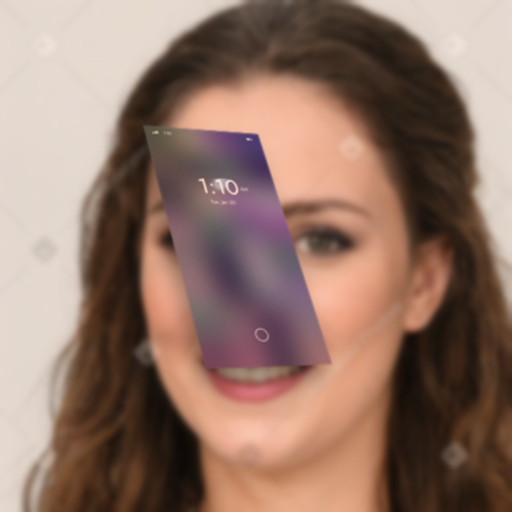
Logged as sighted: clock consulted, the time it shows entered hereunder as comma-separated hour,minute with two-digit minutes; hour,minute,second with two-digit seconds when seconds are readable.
1,10
